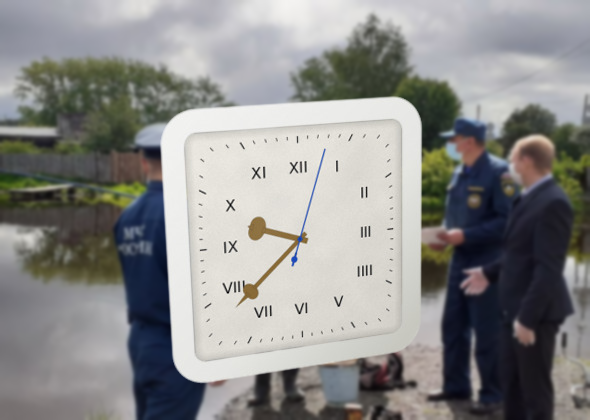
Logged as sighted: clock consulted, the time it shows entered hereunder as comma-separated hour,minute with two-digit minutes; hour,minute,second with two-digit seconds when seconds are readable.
9,38,03
